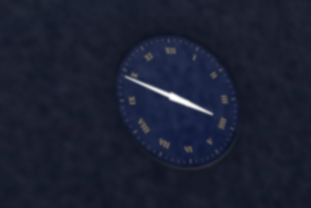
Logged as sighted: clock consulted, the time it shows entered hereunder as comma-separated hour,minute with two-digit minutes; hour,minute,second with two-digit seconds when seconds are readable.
3,49
